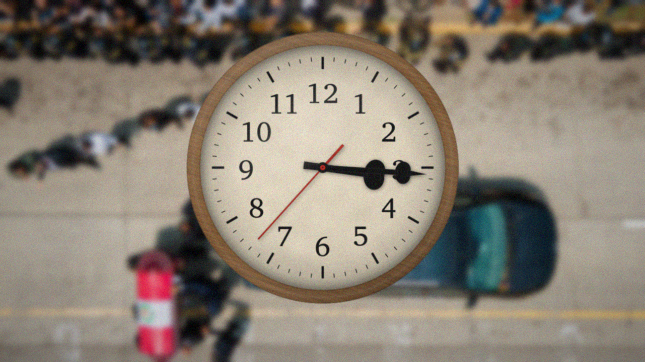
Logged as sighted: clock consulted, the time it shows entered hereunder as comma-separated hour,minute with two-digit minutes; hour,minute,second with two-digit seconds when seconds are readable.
3,15,37
